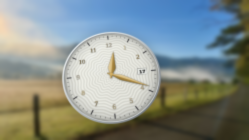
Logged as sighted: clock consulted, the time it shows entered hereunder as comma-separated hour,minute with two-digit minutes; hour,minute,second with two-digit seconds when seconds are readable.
12,19
